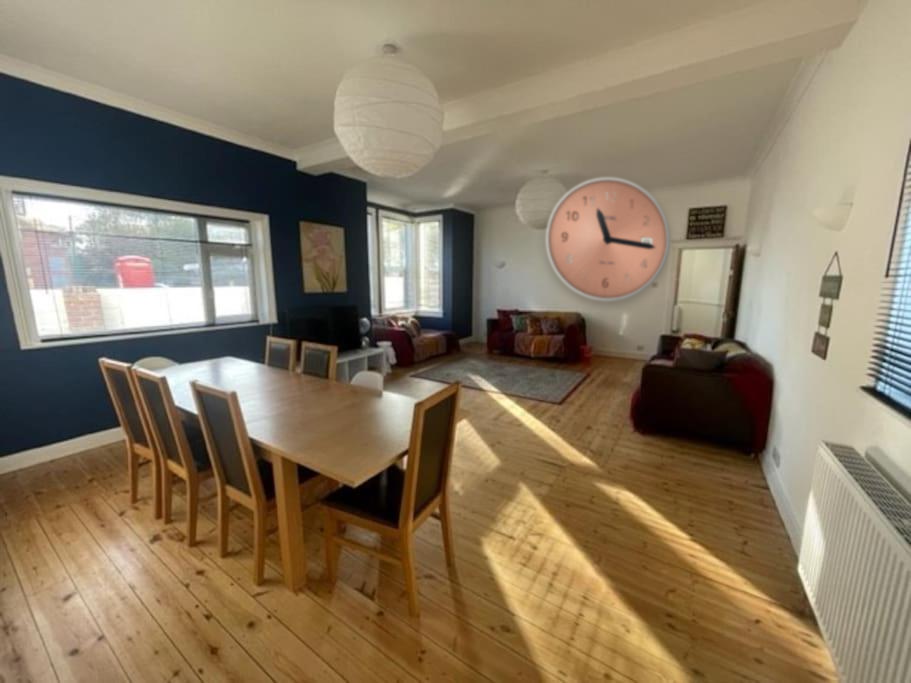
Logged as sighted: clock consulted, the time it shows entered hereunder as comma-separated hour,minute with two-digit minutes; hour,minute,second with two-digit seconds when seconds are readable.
11,16
